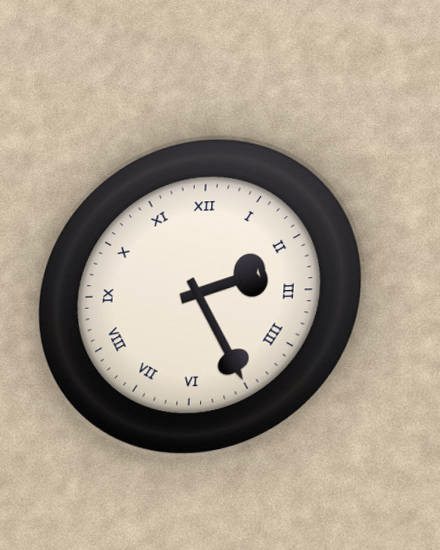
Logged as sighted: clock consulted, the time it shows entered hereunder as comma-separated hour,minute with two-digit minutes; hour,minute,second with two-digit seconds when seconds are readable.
2,25
